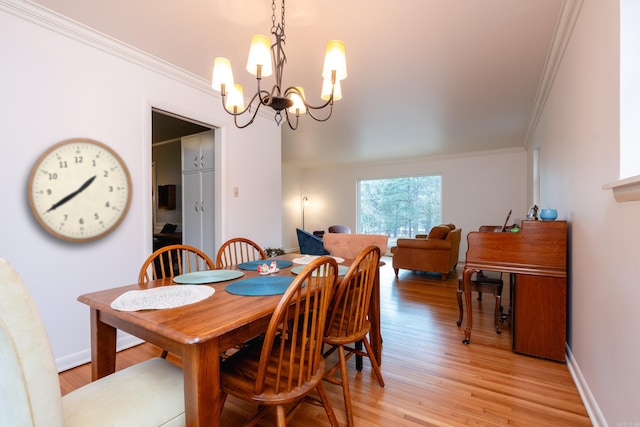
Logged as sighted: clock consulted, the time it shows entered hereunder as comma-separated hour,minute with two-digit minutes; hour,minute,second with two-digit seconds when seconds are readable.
1,40
